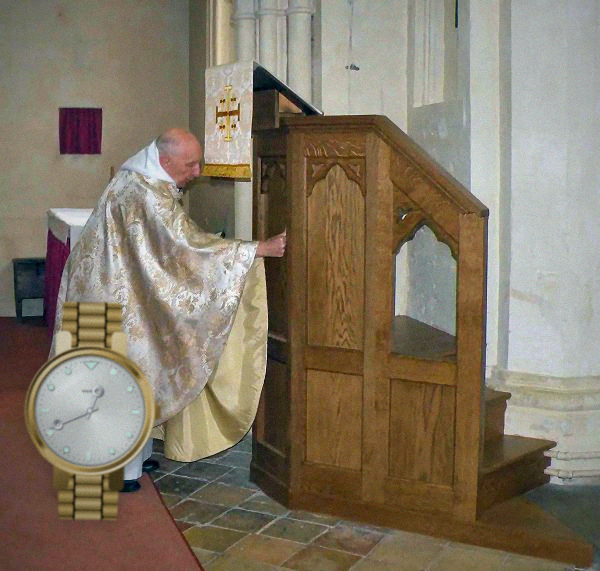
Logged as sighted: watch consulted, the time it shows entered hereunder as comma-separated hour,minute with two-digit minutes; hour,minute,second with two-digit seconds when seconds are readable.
12,41
